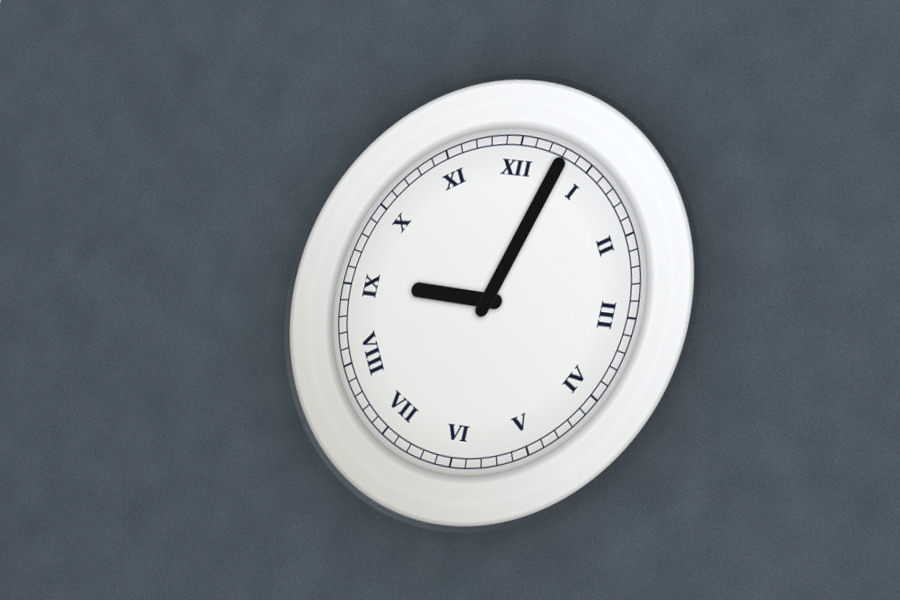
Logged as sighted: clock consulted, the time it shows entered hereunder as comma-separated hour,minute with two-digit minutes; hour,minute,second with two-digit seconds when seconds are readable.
9,03
